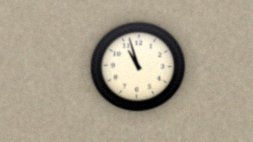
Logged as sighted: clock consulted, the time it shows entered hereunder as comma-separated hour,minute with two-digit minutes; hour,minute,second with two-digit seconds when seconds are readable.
10,57
